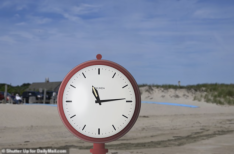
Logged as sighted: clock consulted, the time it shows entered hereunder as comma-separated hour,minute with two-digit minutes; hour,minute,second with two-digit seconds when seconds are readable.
11,14
